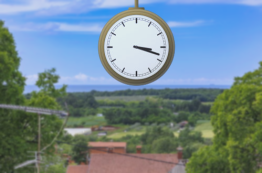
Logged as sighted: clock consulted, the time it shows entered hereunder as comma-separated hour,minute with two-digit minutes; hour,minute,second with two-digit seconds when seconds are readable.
3,18
